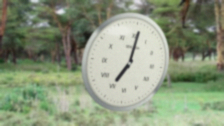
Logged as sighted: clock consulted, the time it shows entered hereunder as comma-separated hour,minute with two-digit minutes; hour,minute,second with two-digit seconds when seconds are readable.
7,01
